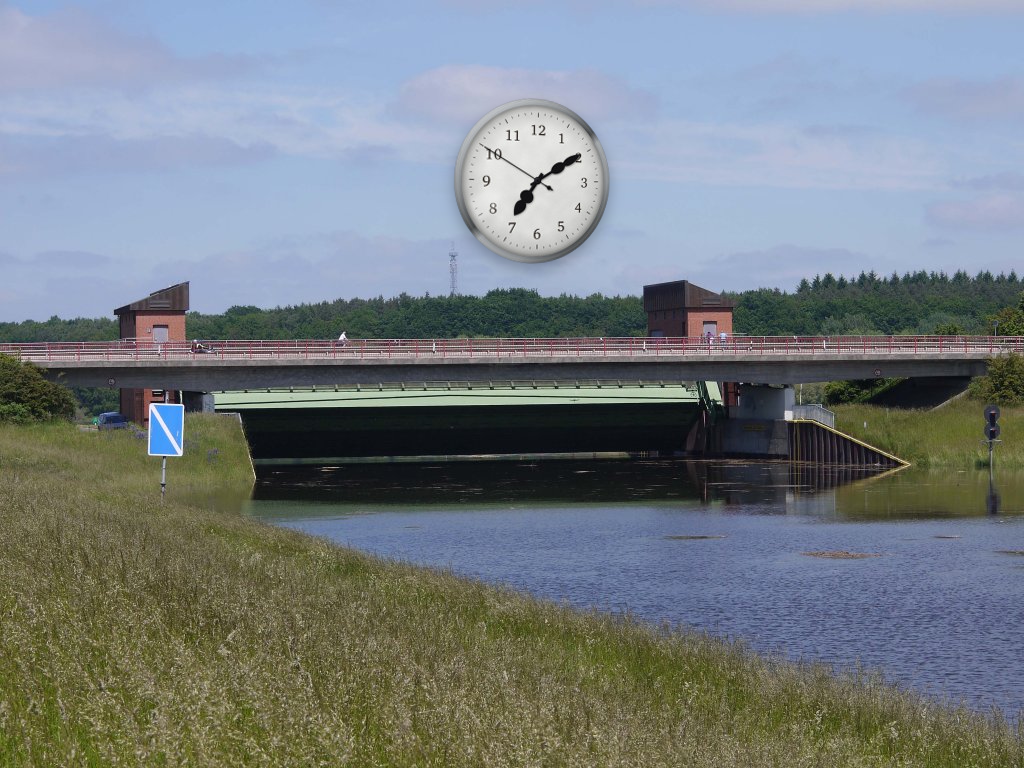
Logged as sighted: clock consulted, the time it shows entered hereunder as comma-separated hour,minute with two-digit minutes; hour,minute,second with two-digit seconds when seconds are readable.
7,09,50
